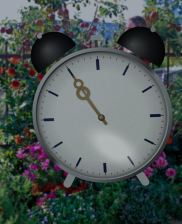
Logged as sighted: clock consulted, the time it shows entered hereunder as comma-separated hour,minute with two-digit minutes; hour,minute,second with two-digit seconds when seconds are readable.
10,55
